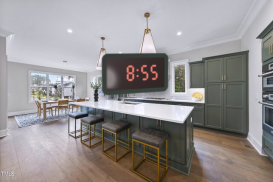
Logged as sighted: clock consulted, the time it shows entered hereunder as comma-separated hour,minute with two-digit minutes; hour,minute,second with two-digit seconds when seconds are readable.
8,55
